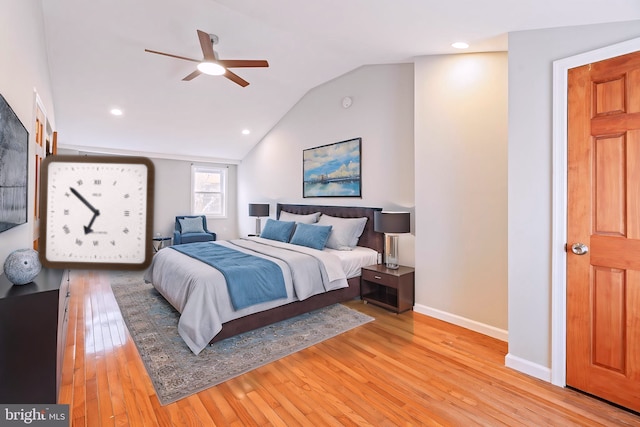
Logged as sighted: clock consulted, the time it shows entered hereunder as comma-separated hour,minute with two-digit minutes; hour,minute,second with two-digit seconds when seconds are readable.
6,52
